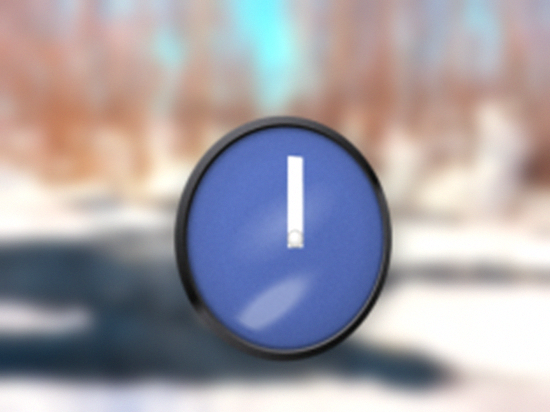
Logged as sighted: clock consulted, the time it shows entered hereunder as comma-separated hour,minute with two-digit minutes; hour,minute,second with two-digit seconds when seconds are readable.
12,00
